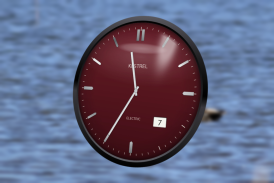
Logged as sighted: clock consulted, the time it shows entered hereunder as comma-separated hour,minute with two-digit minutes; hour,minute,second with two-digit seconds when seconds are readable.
11,35
